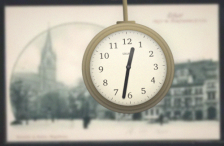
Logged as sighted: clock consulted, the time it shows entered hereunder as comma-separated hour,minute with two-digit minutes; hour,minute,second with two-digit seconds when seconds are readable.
12,32
